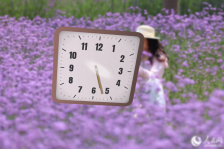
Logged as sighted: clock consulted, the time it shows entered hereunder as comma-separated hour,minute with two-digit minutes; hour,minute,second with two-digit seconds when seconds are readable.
5,27
